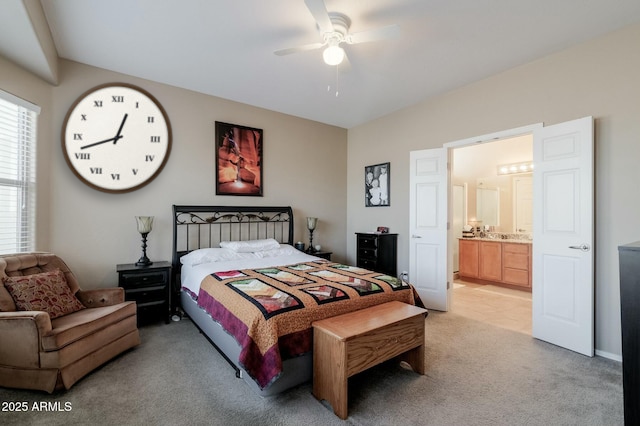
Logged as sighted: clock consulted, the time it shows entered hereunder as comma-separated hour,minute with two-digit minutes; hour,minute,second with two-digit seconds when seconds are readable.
12,42
